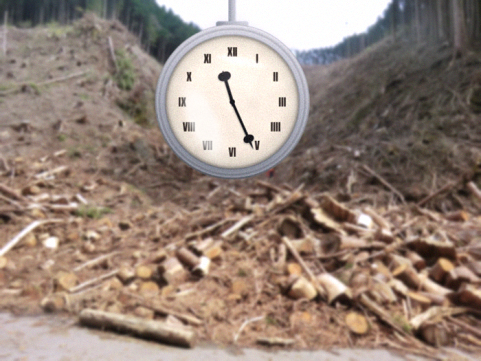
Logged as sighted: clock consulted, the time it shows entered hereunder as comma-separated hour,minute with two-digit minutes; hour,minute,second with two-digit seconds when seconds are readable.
11,26
